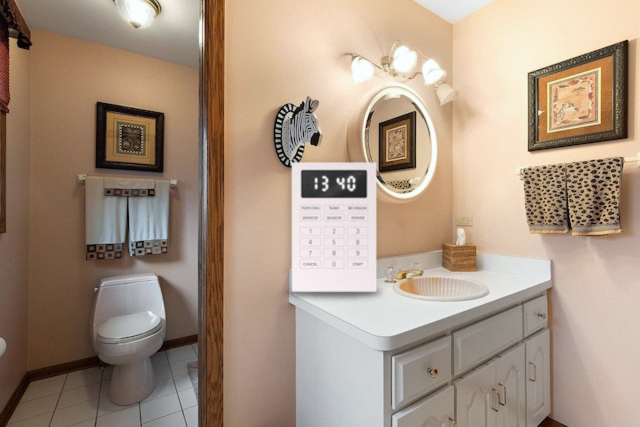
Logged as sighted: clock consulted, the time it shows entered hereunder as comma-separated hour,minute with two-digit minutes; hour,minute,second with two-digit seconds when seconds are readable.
13,40
